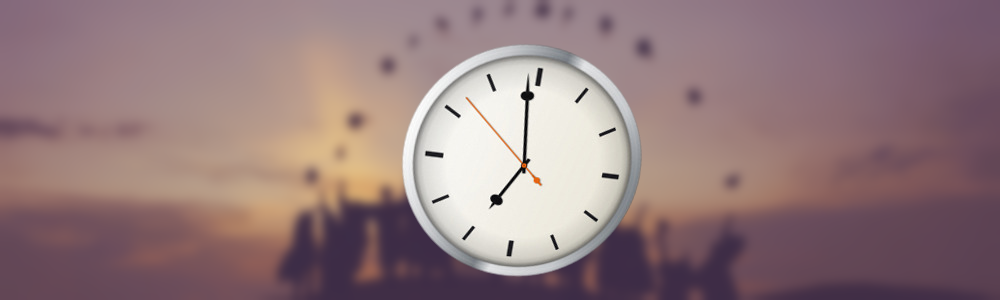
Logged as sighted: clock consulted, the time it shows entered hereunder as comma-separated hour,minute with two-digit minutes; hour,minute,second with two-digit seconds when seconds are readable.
6,58,52
